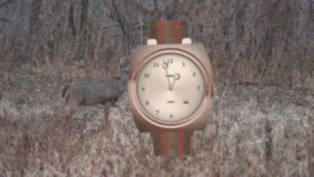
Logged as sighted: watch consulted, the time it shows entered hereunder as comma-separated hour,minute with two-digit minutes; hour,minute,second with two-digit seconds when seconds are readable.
12,58
